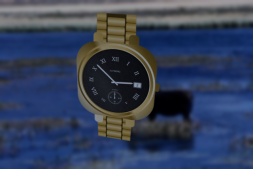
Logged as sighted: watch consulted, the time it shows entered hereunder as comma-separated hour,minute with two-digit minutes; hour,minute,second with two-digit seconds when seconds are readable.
2,52
